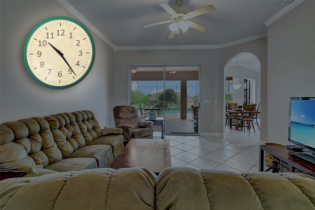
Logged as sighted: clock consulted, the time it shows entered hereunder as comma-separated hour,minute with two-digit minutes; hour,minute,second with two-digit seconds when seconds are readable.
10,24
